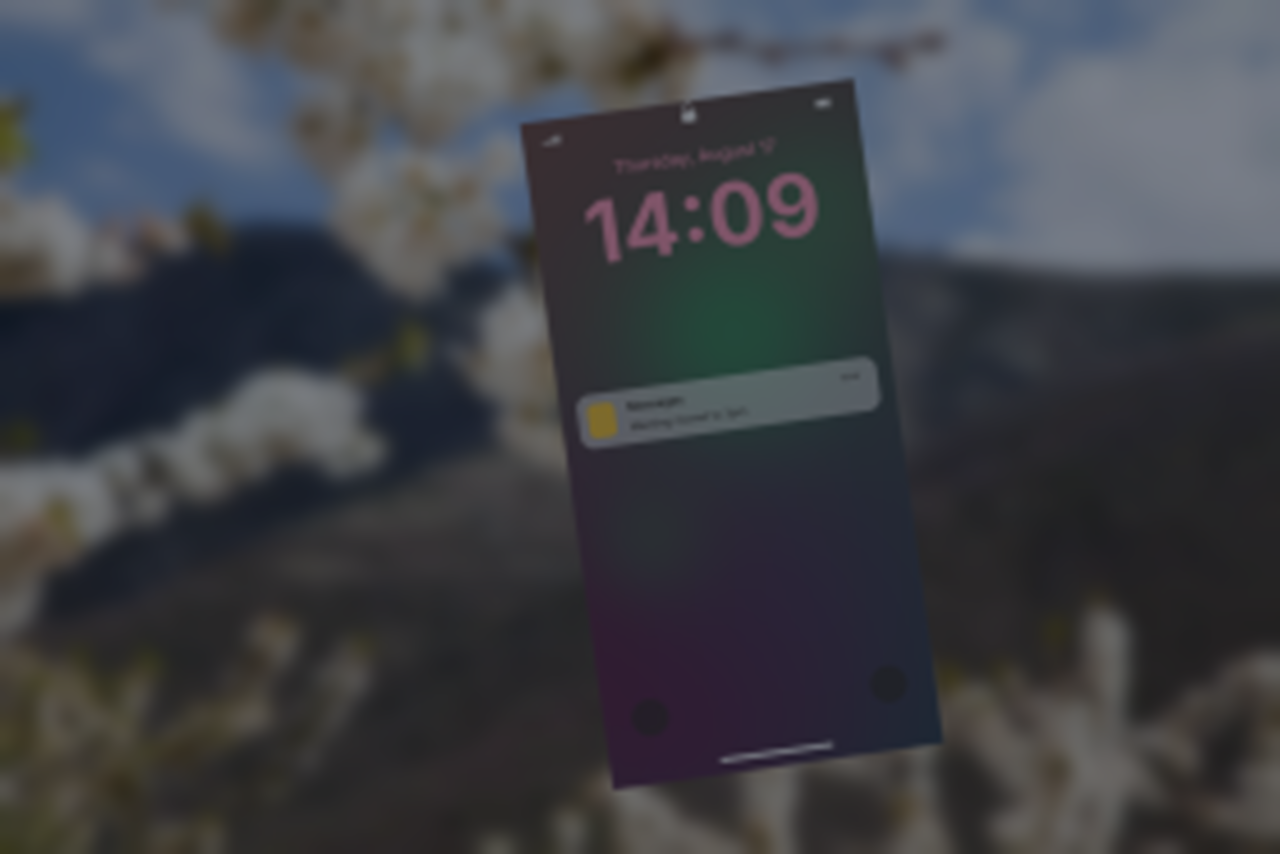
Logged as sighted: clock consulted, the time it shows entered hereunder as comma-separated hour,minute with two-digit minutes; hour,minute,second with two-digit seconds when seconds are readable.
14,09
